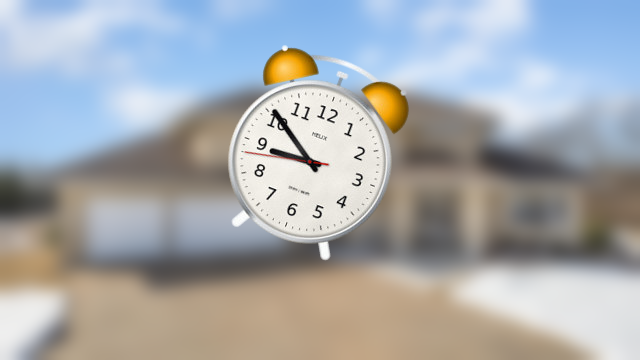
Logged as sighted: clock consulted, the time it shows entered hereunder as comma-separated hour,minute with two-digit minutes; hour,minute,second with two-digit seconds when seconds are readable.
8,50,43
